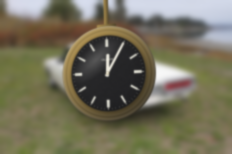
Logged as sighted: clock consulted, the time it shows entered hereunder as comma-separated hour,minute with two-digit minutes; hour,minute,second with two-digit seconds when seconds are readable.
12,05
